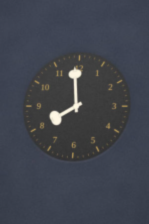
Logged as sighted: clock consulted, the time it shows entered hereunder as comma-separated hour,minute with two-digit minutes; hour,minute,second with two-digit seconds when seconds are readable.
7,59
